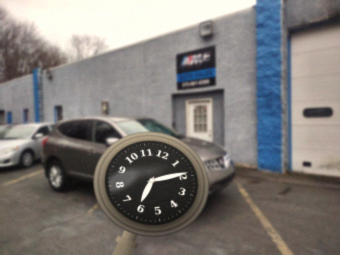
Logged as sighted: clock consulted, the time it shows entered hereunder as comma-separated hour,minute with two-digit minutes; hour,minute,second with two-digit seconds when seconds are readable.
6,09
